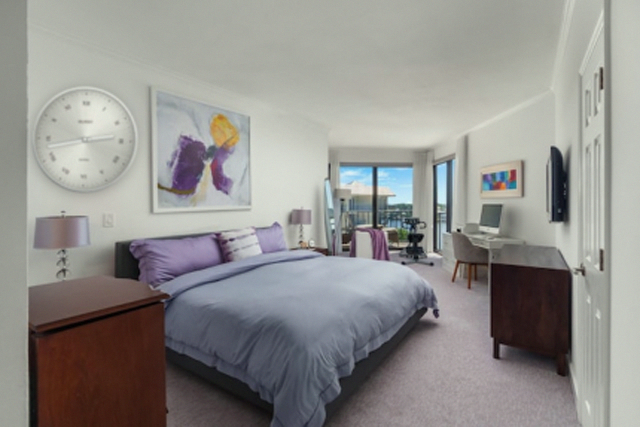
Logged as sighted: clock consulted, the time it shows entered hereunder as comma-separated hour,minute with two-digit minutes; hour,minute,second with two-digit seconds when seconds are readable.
2,43
